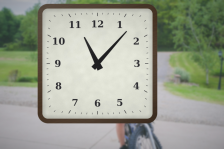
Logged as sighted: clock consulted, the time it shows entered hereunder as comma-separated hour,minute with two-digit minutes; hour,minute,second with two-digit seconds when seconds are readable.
11,07
